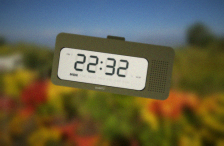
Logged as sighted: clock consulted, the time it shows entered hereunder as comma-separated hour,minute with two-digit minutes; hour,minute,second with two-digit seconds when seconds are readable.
22,32
